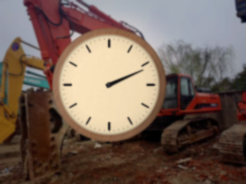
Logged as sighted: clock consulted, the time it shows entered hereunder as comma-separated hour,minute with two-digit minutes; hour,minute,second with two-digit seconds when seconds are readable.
2,11
